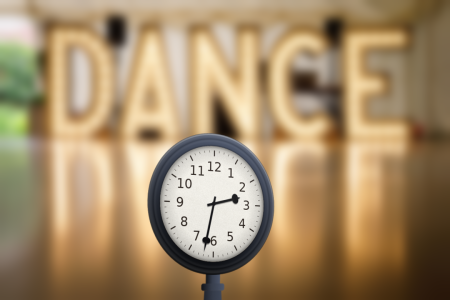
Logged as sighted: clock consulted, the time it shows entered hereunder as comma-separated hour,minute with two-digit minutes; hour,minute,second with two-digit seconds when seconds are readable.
2,32
